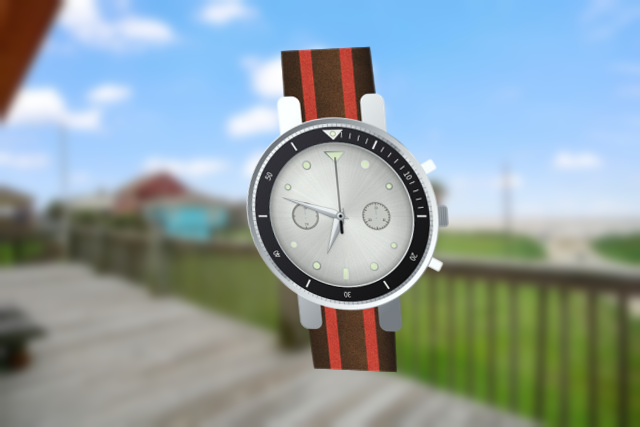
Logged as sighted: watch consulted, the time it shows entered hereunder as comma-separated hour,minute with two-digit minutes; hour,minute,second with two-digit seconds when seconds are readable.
6,48
